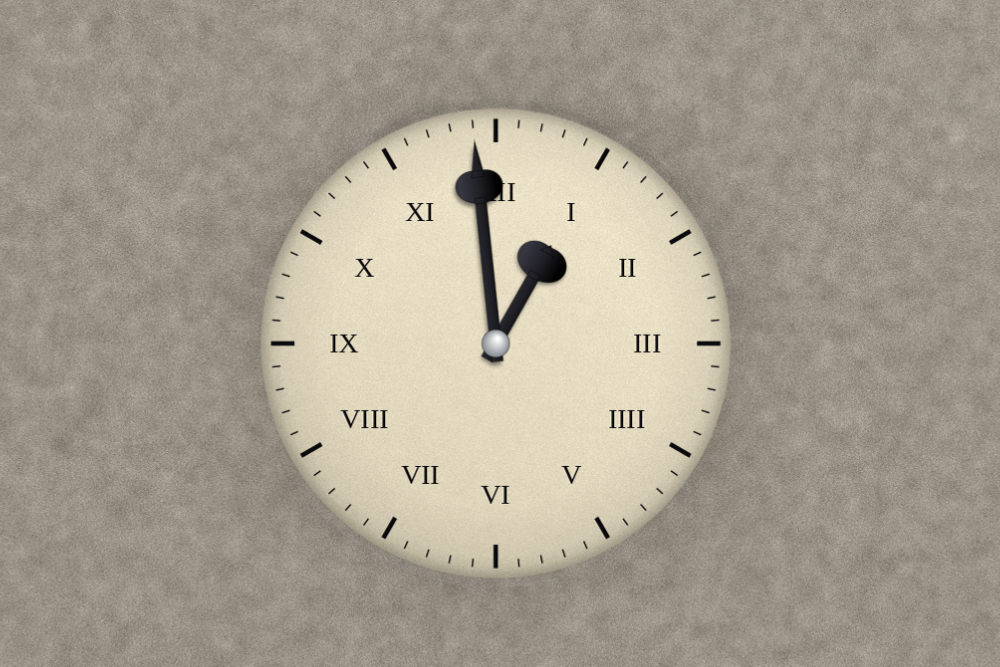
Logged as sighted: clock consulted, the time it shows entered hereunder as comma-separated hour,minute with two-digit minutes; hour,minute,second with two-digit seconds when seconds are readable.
12,59
